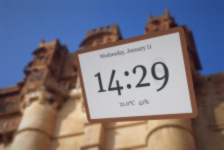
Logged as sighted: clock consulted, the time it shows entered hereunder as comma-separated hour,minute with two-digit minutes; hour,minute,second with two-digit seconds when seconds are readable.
14,29
